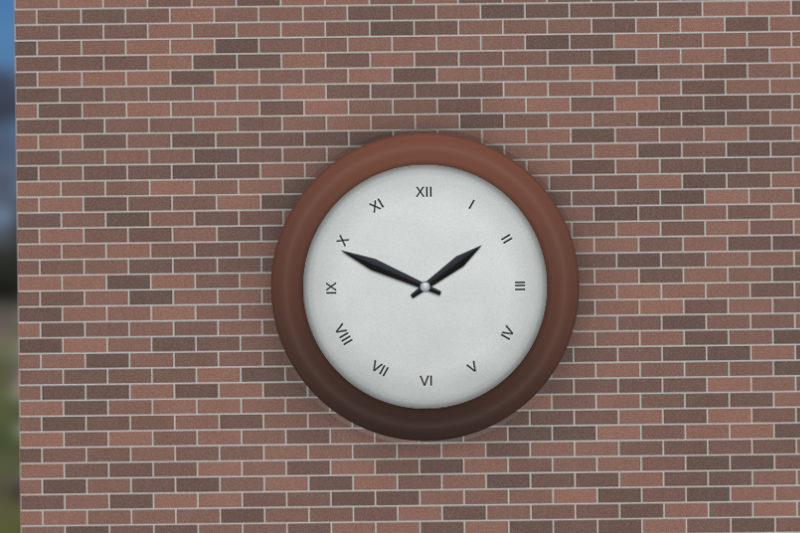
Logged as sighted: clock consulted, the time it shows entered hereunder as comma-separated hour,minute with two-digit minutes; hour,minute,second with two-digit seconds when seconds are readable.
1,49
